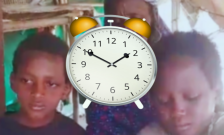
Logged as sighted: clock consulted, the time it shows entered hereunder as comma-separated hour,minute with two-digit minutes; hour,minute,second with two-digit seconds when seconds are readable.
1,50
